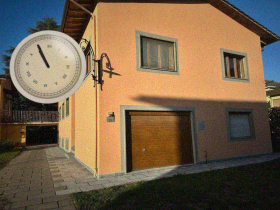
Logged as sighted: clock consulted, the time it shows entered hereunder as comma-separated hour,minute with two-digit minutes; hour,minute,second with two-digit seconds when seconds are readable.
10,55
